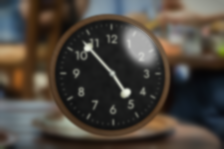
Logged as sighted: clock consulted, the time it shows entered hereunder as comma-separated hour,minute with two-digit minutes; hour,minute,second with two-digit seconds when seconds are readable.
4,53
